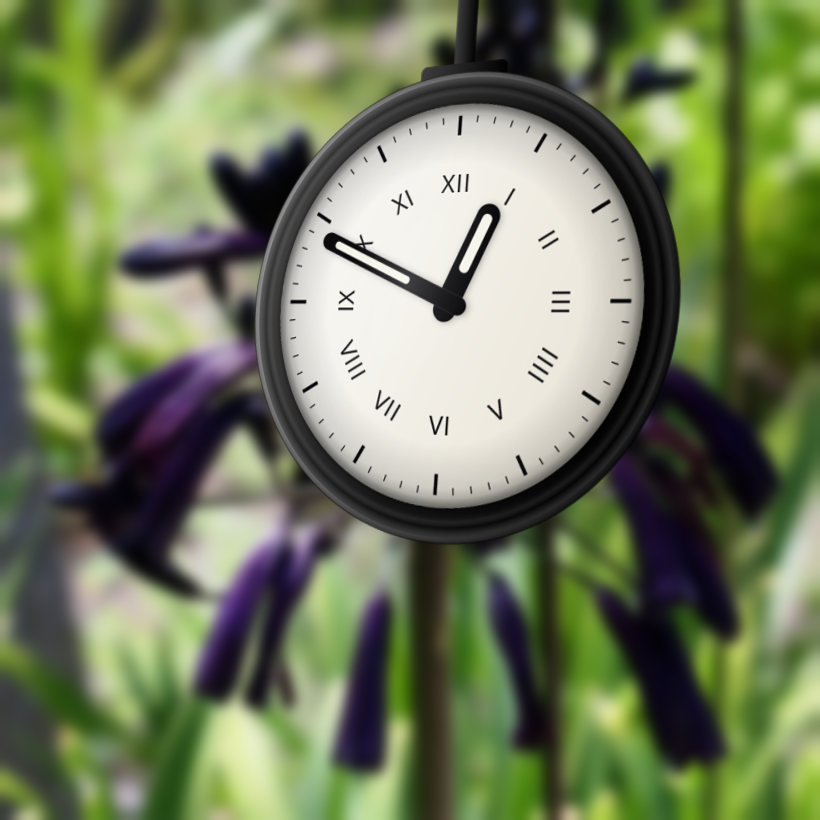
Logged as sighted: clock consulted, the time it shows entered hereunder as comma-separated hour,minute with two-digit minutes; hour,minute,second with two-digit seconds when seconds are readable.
12,49
